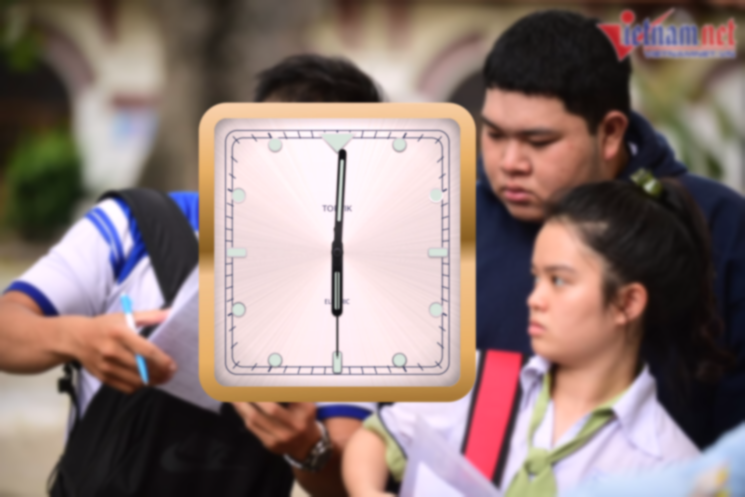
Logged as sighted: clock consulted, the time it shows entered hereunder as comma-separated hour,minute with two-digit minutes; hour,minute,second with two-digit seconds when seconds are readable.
6,00,30
